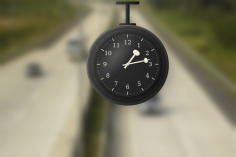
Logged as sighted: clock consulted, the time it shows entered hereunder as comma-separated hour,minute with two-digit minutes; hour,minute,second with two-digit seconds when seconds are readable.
1,13
